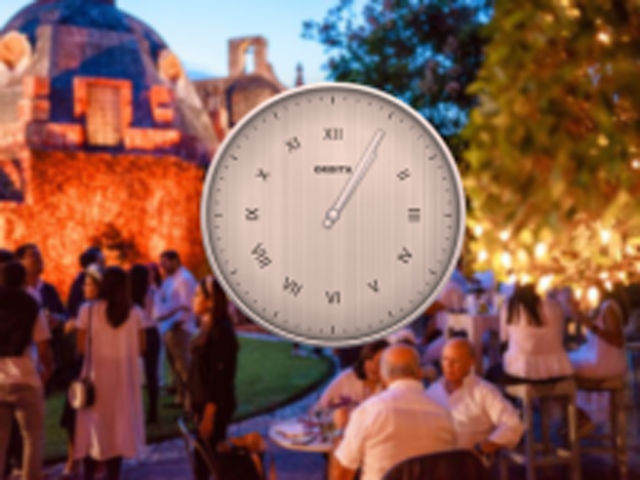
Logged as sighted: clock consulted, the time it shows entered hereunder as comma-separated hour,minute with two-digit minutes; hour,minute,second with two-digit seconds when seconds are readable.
1,05
